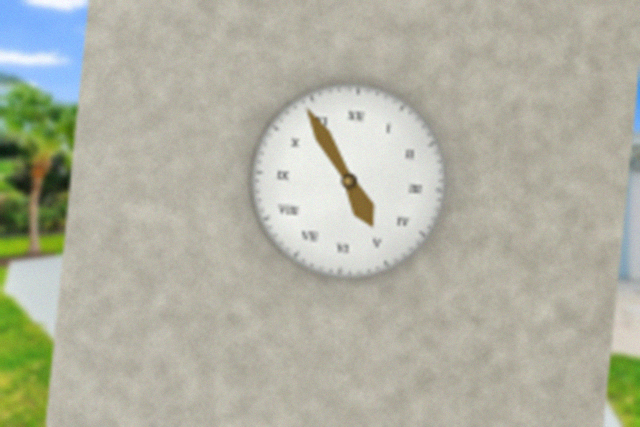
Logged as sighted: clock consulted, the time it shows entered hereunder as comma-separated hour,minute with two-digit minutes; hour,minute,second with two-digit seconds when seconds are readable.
4,54
